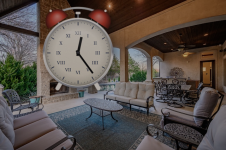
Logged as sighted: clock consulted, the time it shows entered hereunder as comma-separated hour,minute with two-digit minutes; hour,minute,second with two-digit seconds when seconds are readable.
12,24
